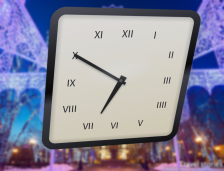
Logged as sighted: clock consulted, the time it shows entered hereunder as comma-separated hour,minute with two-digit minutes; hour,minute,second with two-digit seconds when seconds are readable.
6,50
